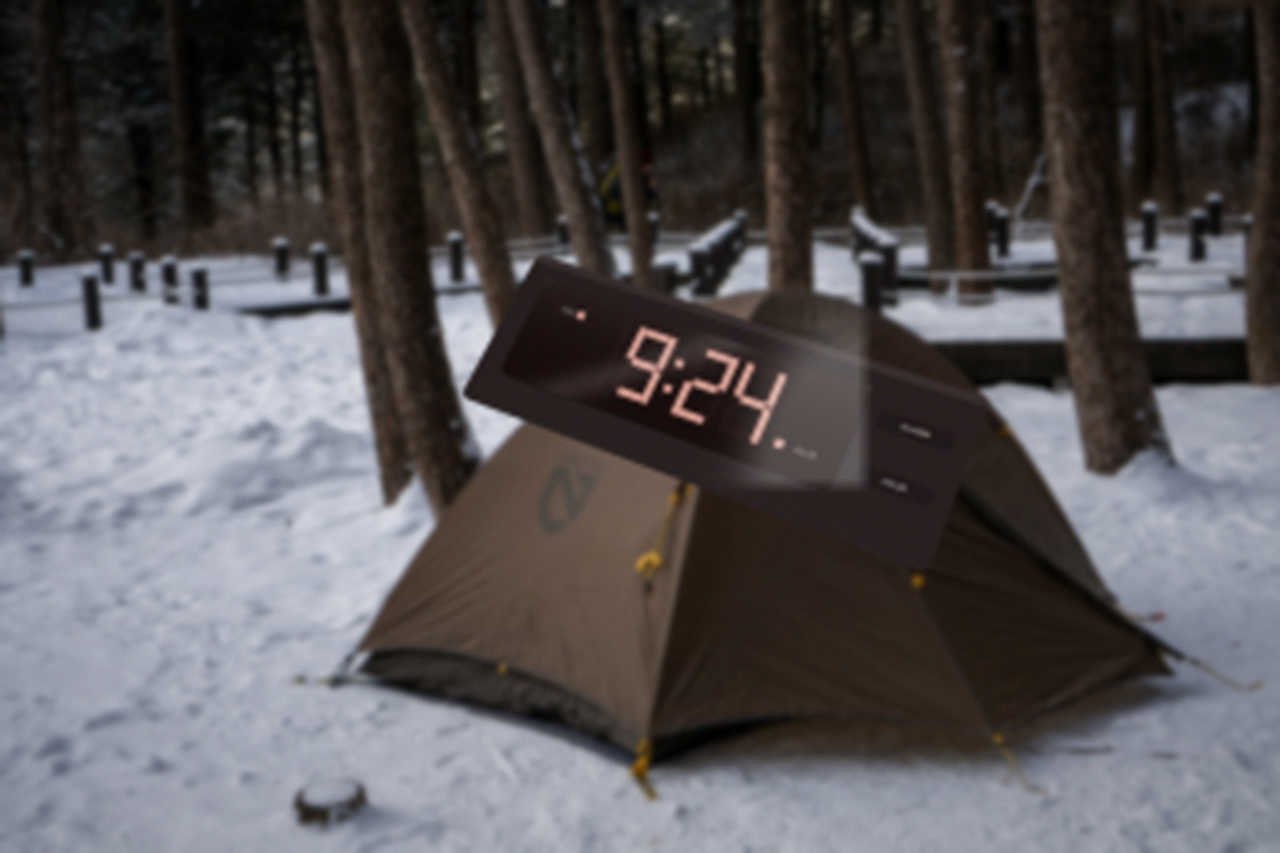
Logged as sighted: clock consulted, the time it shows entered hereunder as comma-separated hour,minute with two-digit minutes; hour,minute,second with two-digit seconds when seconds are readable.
9,24
